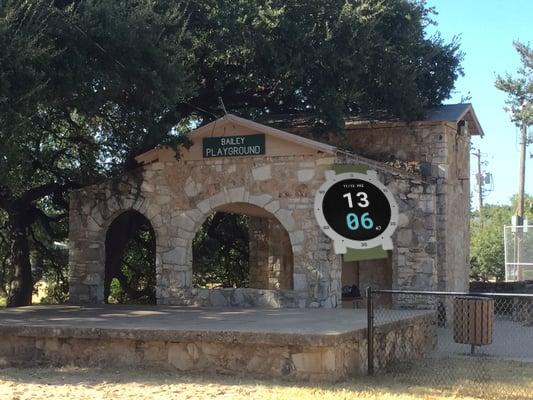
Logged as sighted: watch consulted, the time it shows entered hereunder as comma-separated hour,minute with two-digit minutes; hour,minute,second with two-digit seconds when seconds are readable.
13,06
